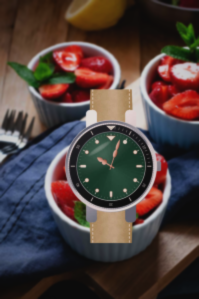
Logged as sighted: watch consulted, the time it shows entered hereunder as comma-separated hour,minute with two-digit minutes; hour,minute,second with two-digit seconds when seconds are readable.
10,03
